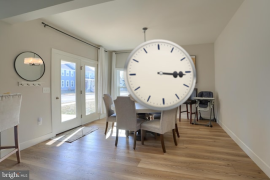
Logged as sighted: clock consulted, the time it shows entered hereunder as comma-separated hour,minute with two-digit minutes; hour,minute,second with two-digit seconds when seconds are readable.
3,16
